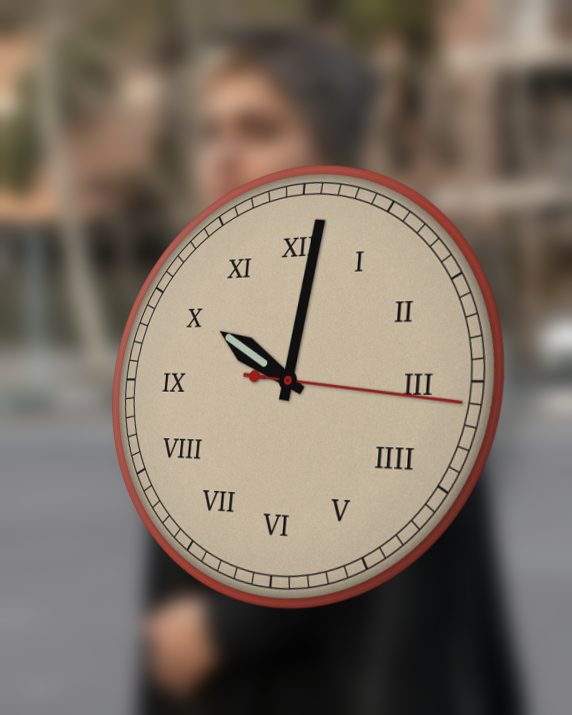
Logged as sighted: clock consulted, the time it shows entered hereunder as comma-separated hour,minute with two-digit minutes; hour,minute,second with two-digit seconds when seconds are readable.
10,01,16
